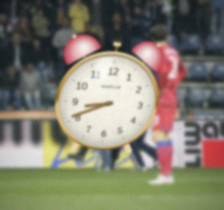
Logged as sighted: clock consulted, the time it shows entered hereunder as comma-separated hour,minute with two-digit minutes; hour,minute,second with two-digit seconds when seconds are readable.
8,41
